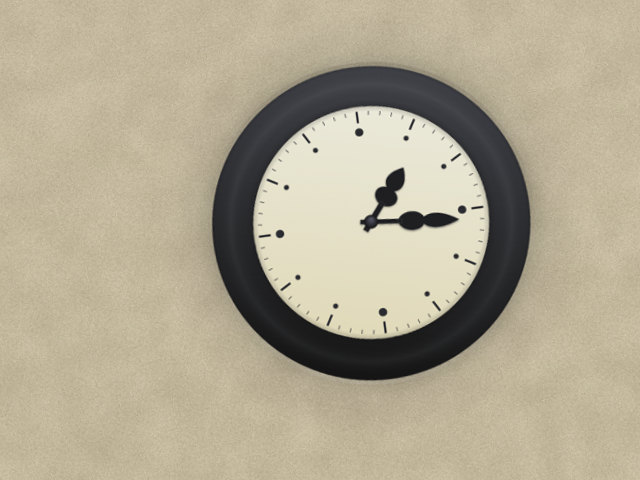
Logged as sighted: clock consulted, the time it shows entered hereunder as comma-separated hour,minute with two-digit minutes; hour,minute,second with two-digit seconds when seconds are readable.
1,16
